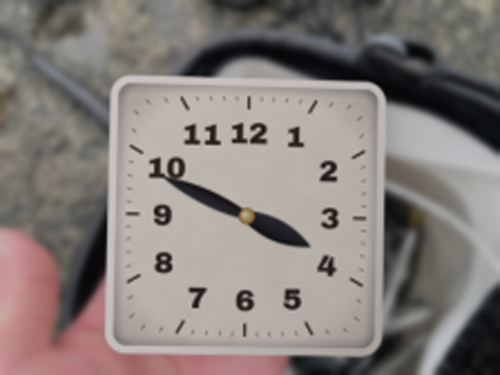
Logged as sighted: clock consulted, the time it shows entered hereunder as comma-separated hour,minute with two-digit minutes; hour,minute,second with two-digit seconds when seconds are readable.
3,49
